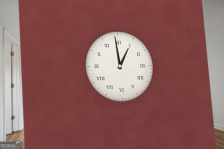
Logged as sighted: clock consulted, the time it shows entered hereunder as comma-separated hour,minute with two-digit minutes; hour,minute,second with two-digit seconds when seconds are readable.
12,59
